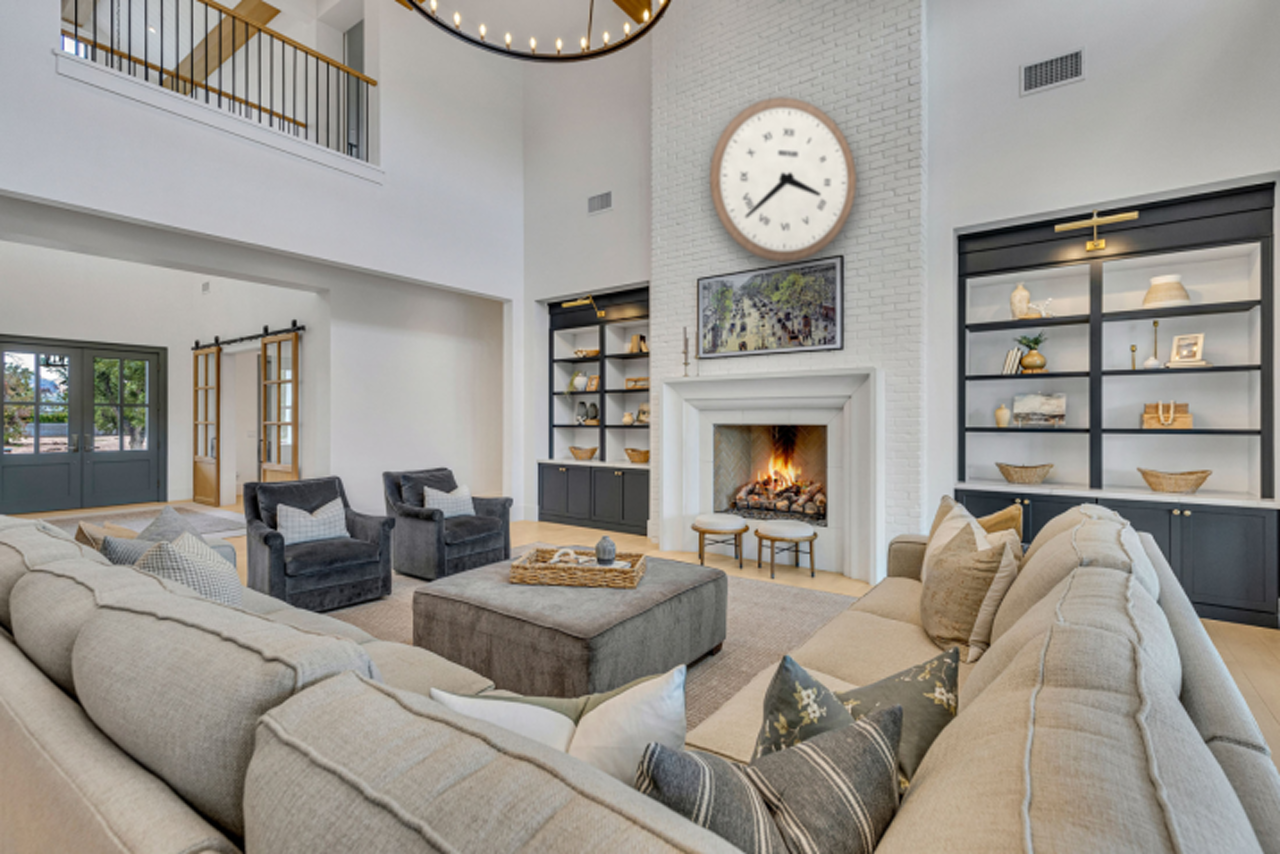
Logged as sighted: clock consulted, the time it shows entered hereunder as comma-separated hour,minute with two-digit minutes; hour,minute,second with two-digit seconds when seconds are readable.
3,38
